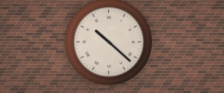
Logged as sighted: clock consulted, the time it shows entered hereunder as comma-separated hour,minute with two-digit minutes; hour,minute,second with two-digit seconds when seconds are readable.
10,22
